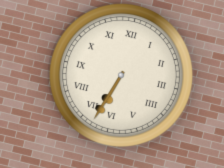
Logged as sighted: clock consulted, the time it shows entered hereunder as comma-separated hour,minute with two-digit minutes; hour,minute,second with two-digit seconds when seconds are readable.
6,33
